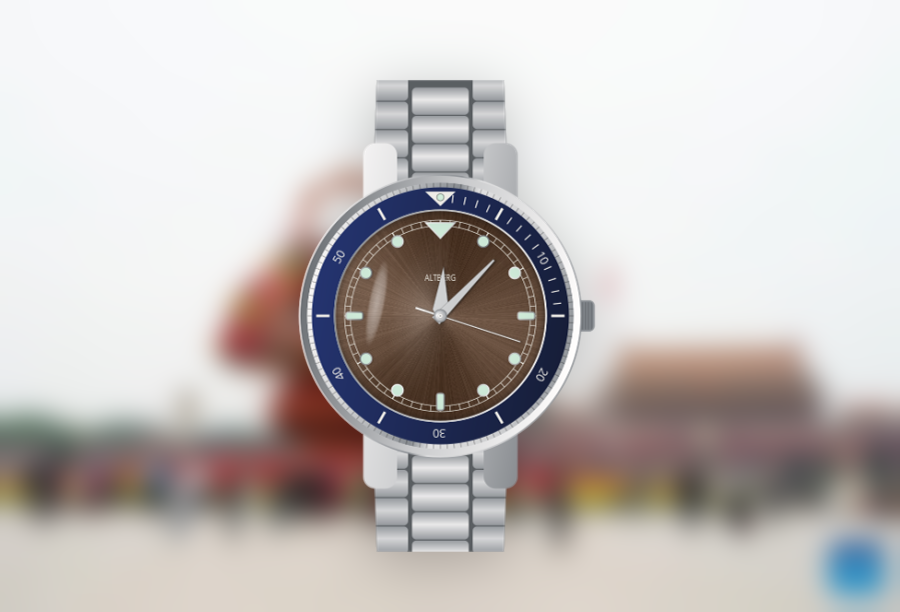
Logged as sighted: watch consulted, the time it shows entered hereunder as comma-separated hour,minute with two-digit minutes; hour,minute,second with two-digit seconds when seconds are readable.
12,07,18
